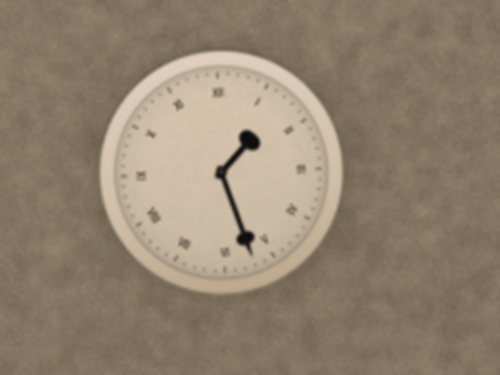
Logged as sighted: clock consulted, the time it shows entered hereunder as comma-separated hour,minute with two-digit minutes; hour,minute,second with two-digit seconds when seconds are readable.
1,27
